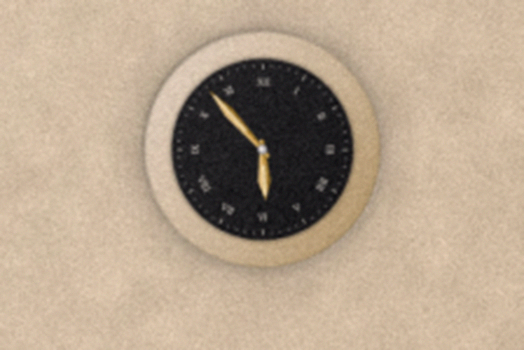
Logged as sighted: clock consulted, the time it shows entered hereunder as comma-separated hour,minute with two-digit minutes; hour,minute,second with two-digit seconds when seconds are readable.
5,53
